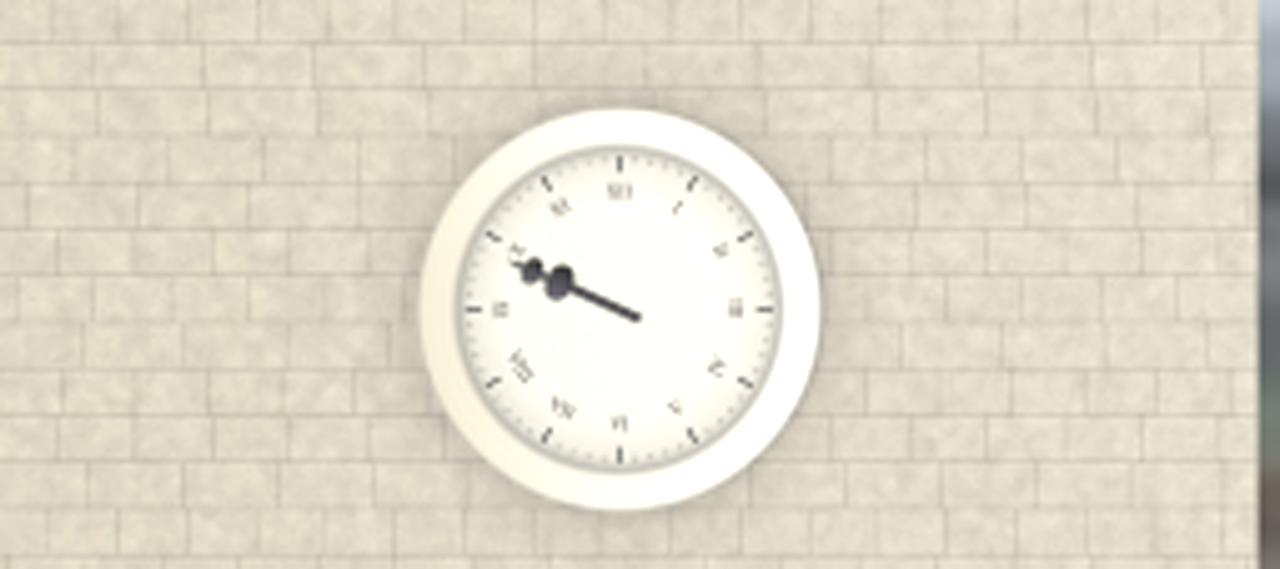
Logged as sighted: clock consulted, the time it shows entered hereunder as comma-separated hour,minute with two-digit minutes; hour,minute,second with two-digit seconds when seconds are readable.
9,49
